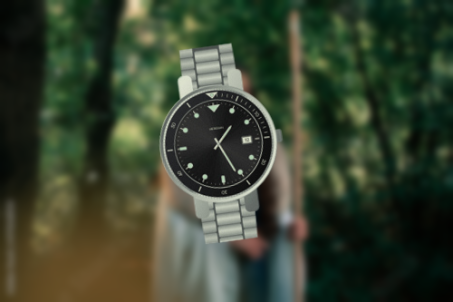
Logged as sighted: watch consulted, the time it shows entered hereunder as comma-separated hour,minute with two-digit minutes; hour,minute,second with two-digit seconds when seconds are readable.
1,26
